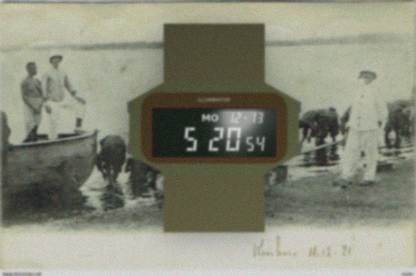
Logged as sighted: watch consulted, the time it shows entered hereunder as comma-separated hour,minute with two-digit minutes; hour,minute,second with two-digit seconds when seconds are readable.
5,20,54
